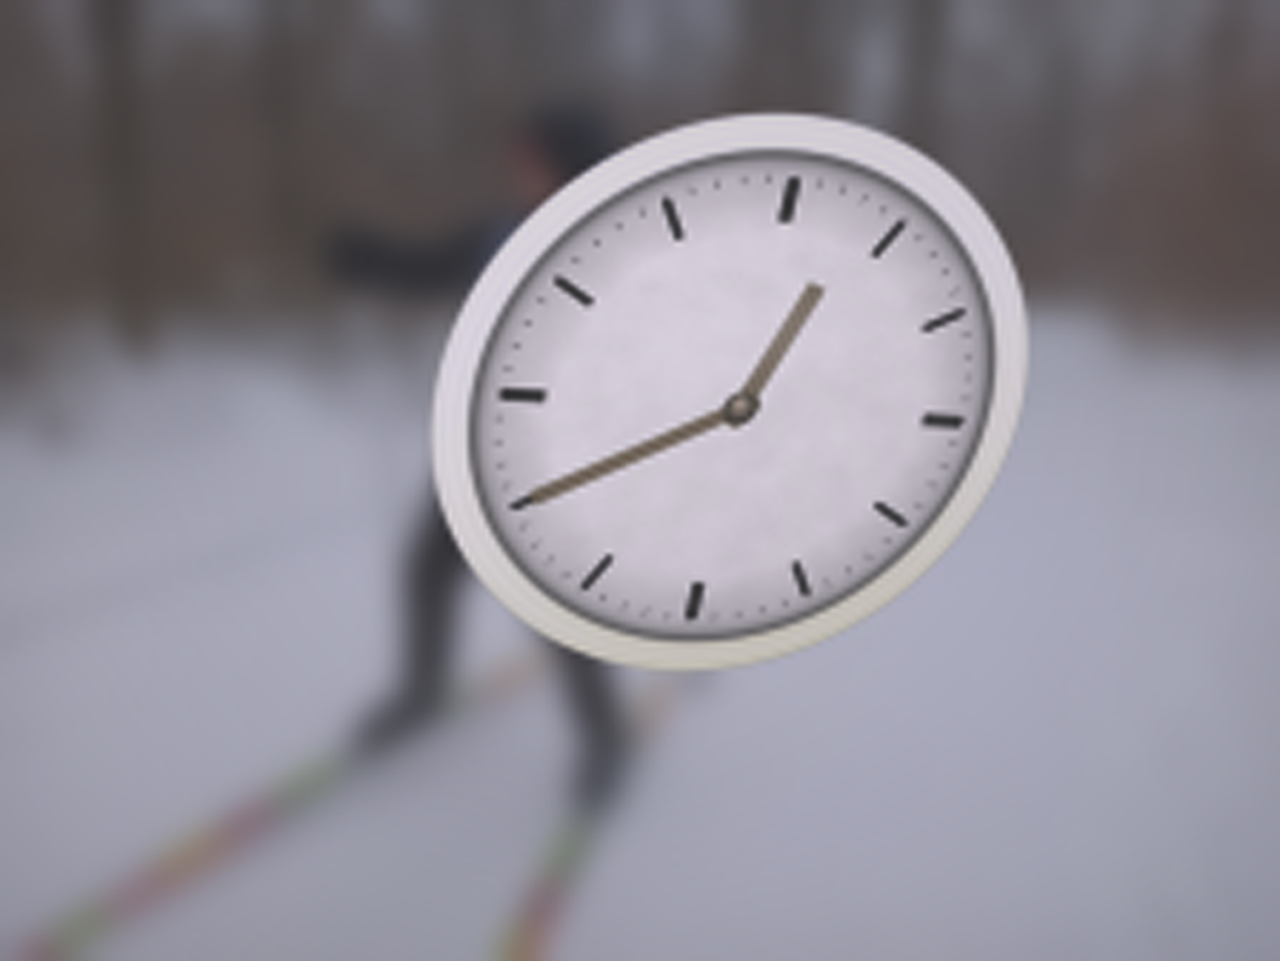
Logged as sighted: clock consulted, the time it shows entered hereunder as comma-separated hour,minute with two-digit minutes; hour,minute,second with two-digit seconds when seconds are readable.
12,40
